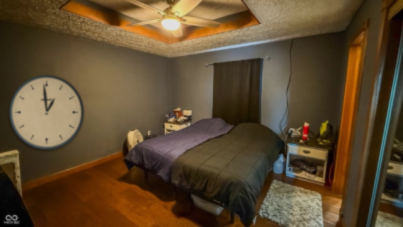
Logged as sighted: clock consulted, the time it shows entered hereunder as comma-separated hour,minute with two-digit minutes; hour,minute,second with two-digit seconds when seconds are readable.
12,59
